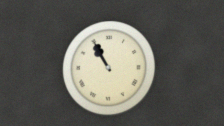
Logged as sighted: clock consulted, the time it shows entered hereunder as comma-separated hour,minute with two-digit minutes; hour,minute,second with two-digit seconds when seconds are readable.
10,55
